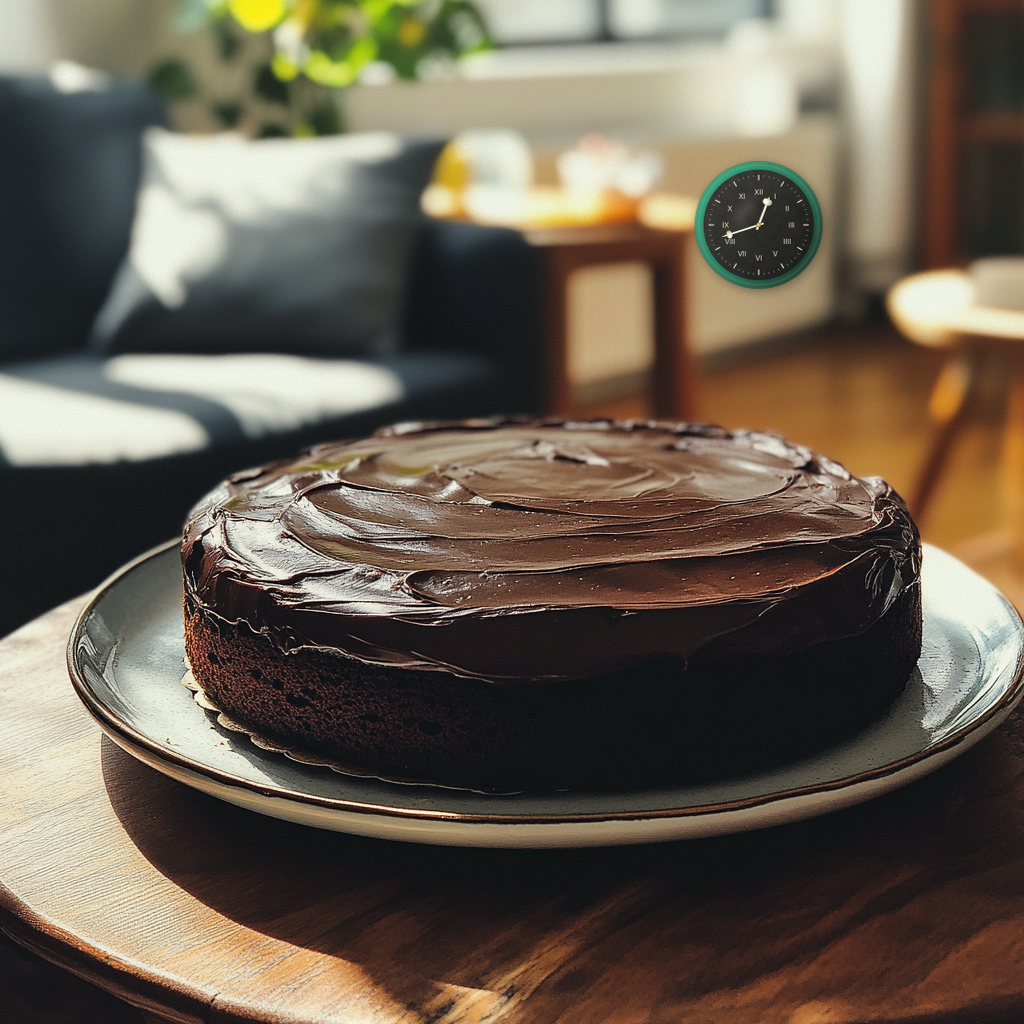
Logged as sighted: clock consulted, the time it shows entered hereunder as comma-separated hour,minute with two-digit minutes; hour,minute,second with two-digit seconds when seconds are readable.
12,42
